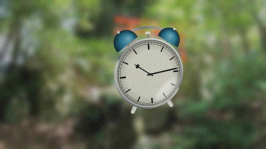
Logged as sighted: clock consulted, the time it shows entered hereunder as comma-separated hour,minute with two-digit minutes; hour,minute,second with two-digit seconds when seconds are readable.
10,14
